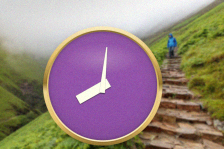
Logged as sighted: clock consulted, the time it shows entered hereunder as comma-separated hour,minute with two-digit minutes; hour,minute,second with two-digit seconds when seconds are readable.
8,01
